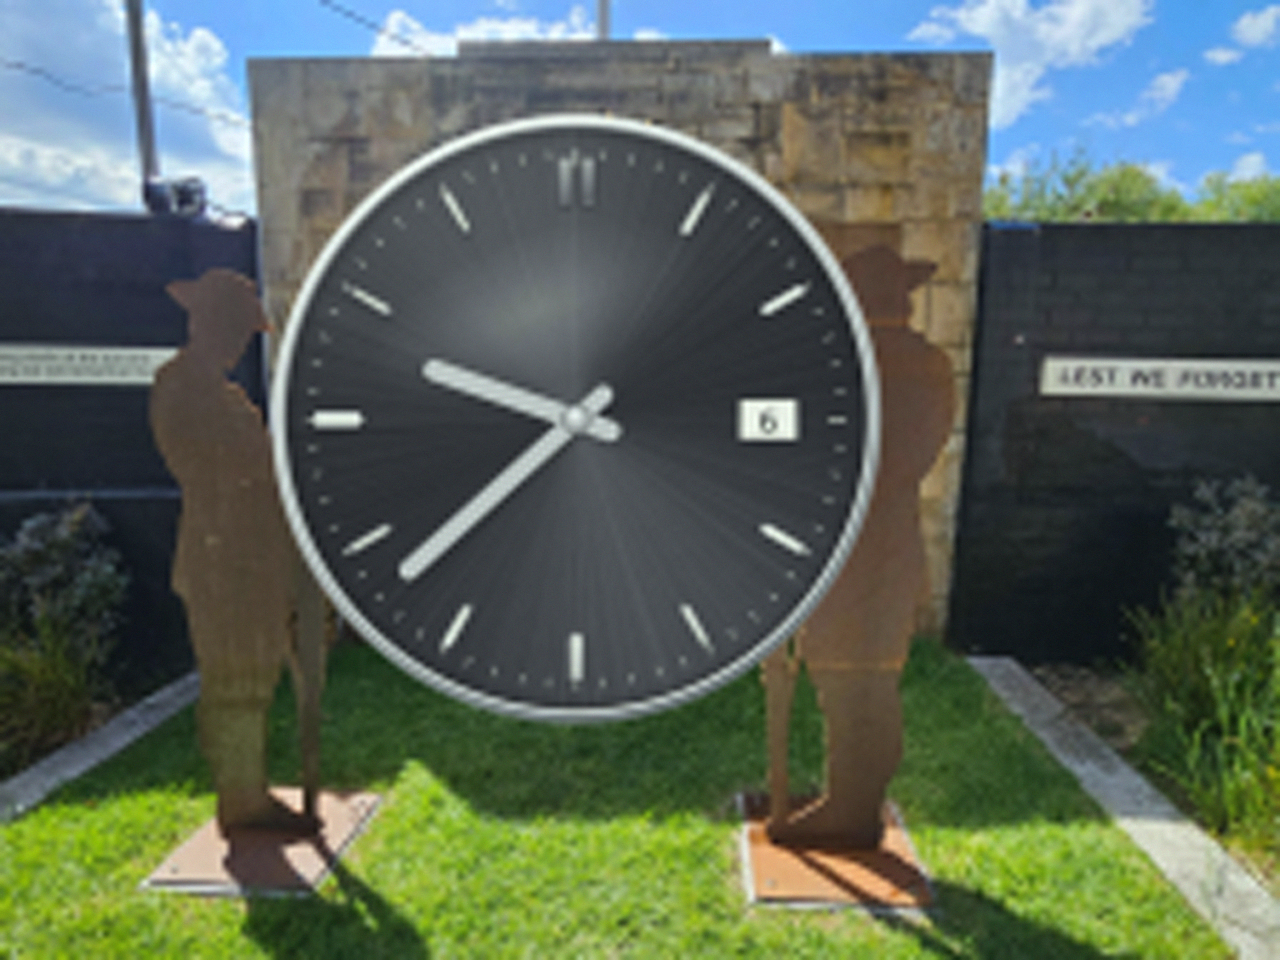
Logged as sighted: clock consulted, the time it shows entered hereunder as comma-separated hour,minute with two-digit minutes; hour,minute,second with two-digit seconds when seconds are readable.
9,38
